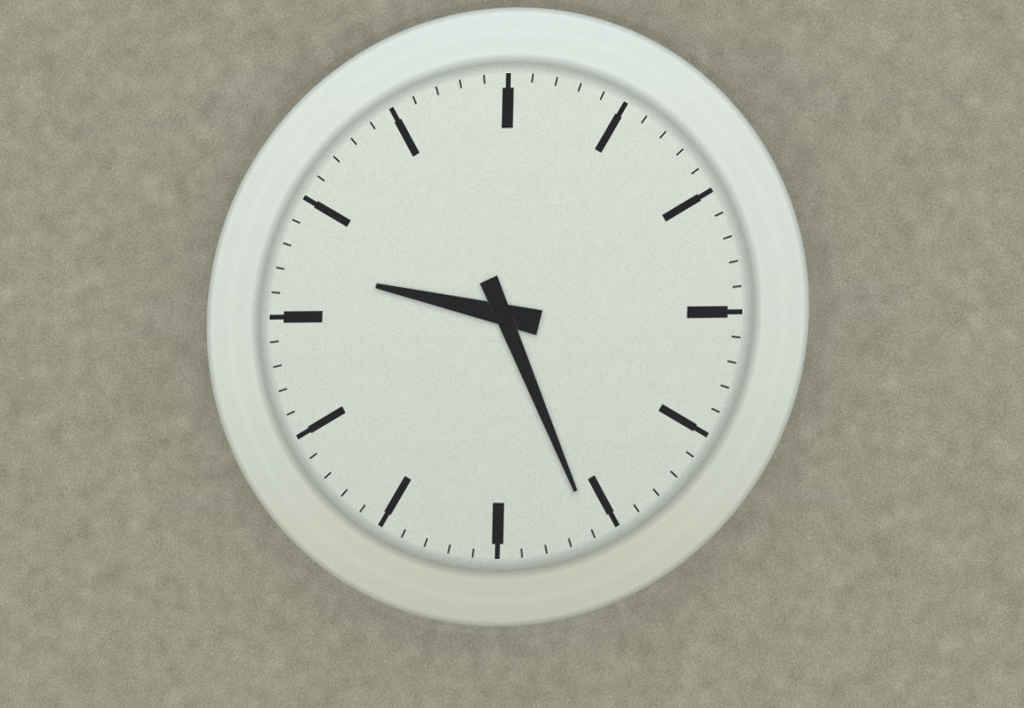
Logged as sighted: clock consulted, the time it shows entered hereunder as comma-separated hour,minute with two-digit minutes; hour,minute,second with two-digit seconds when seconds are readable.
9,26
